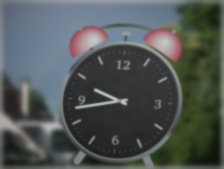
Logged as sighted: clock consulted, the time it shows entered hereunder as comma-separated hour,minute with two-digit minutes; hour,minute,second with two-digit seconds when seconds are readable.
9,43
